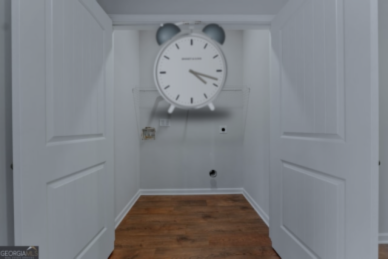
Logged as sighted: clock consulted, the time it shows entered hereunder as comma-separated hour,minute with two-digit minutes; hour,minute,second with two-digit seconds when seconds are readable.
4,18
